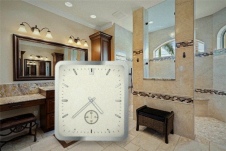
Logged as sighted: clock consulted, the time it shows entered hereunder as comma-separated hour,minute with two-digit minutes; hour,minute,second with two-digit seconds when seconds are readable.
4,38
